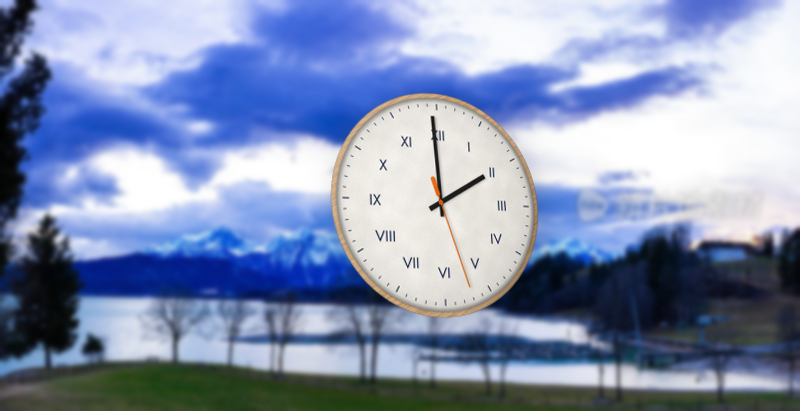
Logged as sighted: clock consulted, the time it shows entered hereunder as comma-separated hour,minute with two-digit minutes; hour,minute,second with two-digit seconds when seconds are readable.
1,59,27
